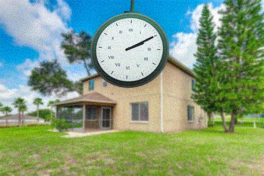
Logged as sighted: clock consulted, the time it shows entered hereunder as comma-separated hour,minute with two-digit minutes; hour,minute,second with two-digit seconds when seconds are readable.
2,10
